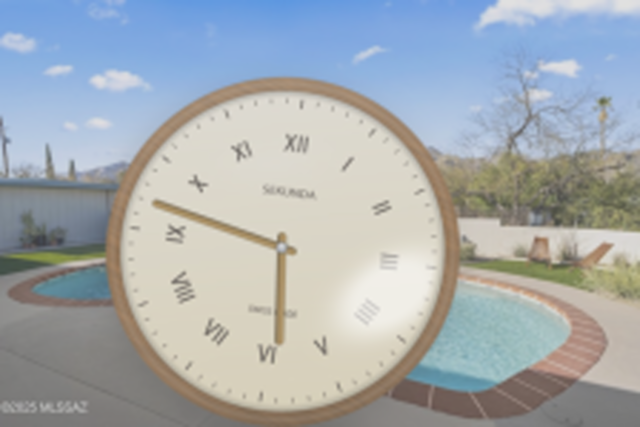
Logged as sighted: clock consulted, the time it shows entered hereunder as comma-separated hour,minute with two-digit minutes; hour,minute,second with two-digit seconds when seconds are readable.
5,47
